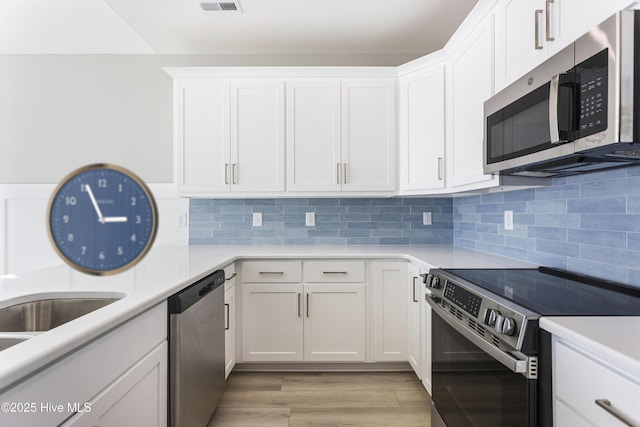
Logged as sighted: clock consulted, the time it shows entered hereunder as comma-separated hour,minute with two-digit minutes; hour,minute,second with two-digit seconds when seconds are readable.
2,56
